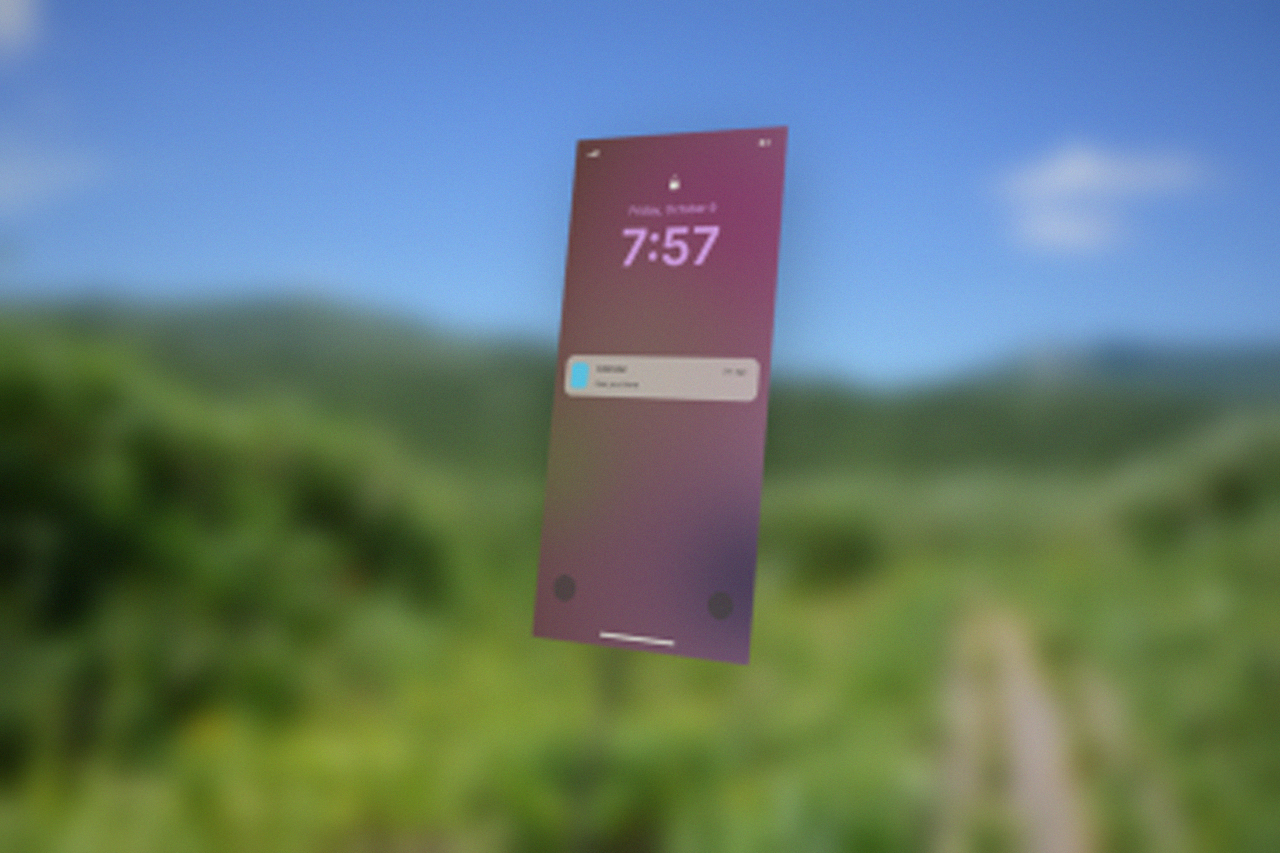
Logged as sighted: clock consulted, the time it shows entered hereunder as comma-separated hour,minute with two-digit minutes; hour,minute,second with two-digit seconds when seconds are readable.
7,57
